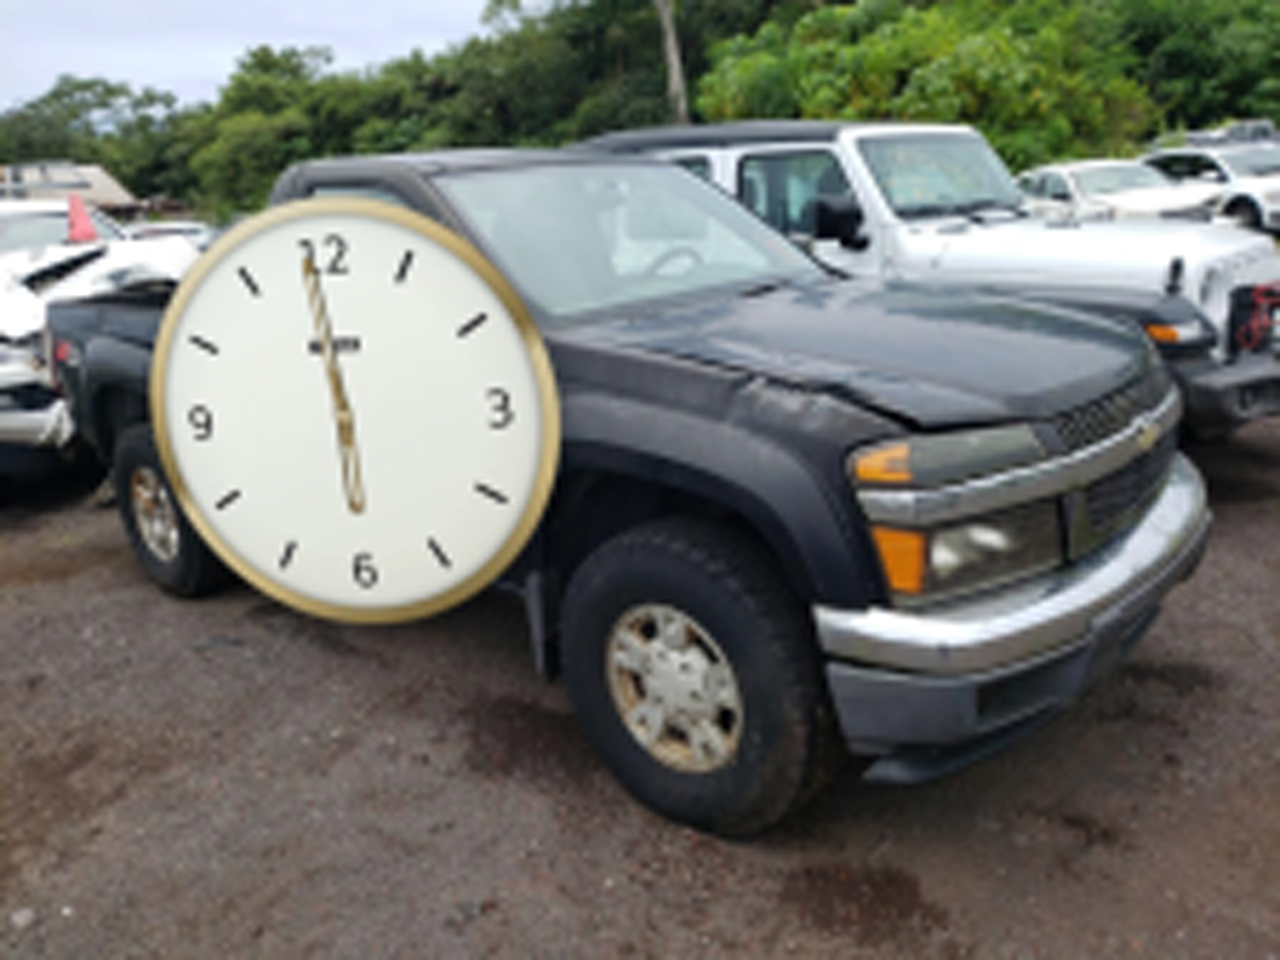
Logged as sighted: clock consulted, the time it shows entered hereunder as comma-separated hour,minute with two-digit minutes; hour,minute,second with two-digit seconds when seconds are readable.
5,59
